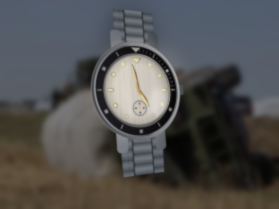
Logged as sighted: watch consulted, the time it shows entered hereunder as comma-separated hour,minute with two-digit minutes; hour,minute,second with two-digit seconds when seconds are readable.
4,58
